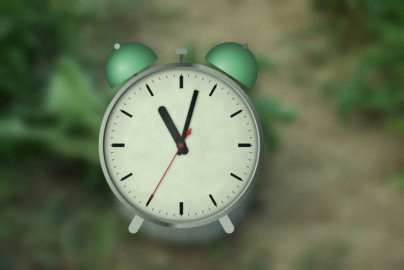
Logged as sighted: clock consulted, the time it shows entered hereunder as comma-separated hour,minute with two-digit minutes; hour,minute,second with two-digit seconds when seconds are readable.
11,02,35
